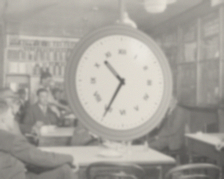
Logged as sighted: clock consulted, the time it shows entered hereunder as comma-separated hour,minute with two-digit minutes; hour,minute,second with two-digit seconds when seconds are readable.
10,35
